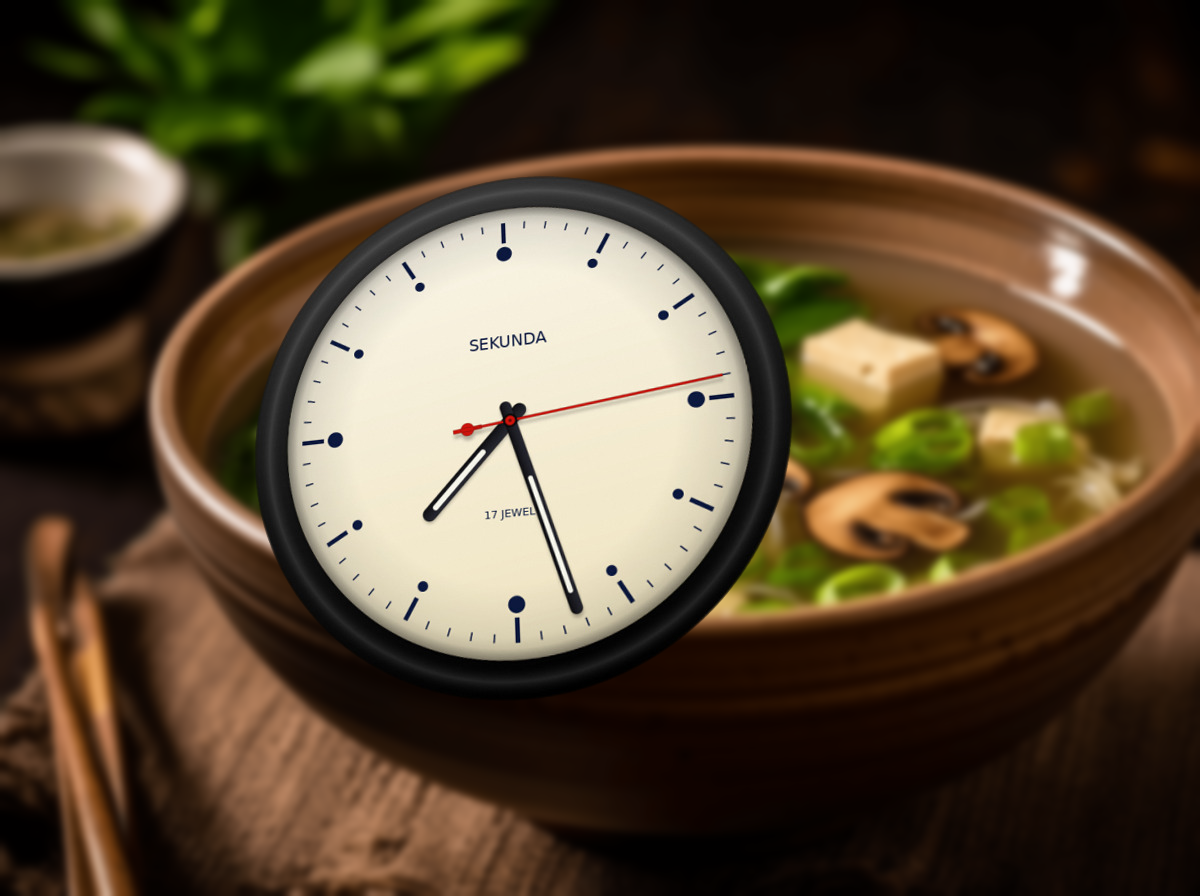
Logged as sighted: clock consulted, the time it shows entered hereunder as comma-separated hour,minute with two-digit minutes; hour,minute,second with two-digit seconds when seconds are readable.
7,27,14
